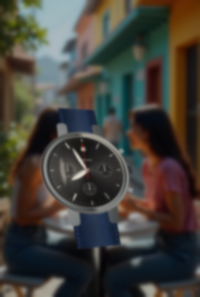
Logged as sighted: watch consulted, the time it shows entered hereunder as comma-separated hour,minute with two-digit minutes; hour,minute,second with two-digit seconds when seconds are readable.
7,56
